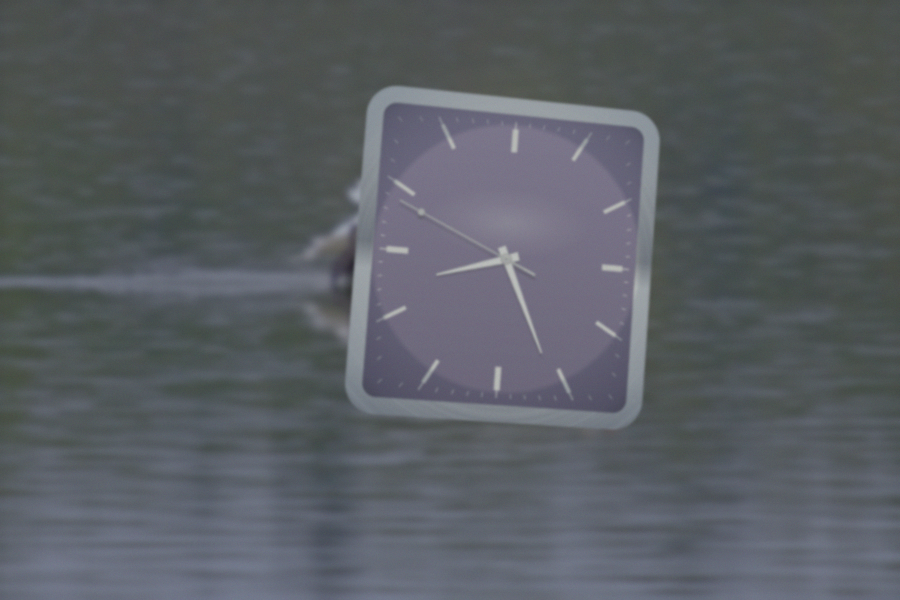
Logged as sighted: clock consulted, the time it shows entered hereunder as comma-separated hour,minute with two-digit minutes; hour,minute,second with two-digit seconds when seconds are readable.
8,25,49
